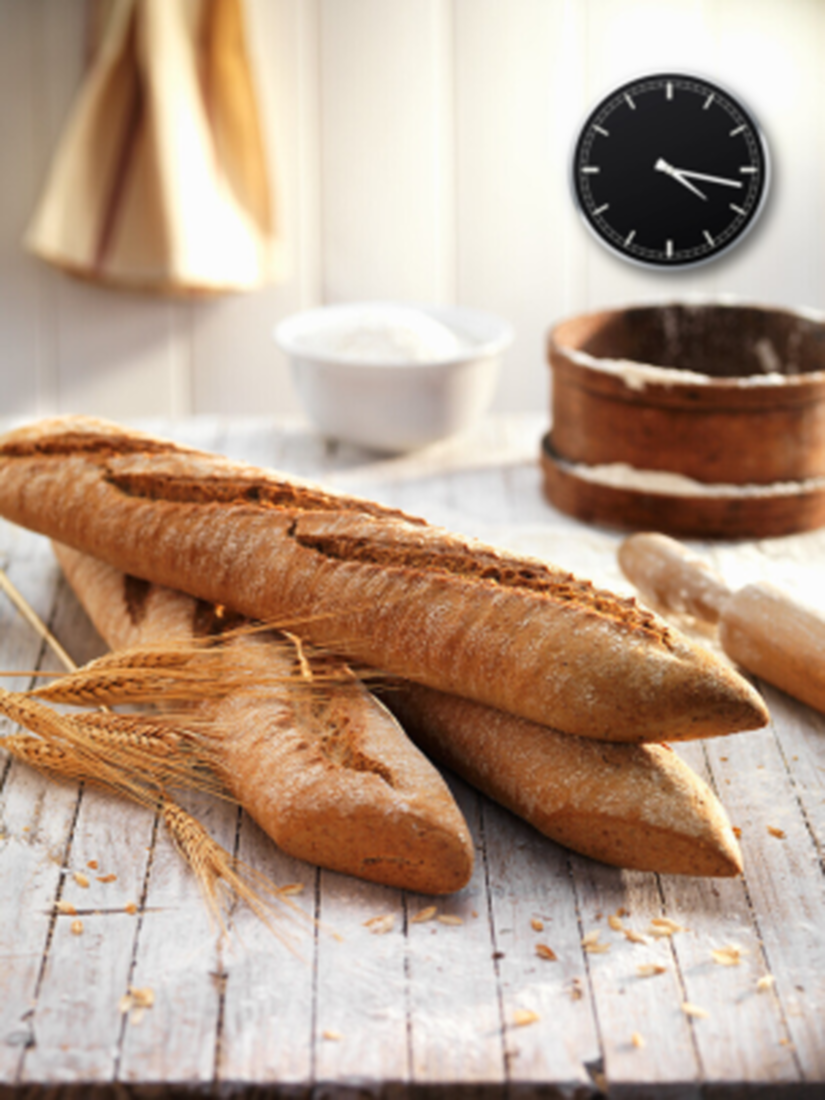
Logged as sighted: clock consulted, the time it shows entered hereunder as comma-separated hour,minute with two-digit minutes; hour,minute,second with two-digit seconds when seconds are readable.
4,17
